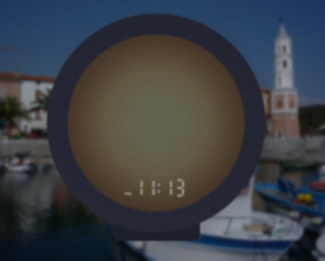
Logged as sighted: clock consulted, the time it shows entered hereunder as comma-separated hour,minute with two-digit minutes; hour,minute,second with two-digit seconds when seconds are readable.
11,13
